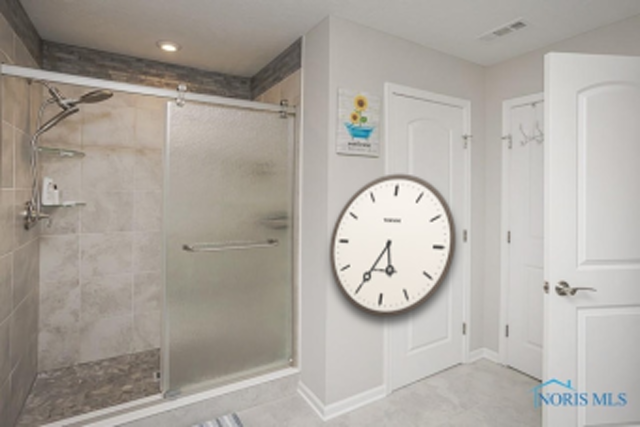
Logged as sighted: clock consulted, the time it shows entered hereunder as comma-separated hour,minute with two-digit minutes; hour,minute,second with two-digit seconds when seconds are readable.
5,35
